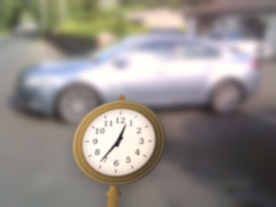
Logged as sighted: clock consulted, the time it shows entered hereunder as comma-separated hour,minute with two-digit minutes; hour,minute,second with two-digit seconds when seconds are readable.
12,36
